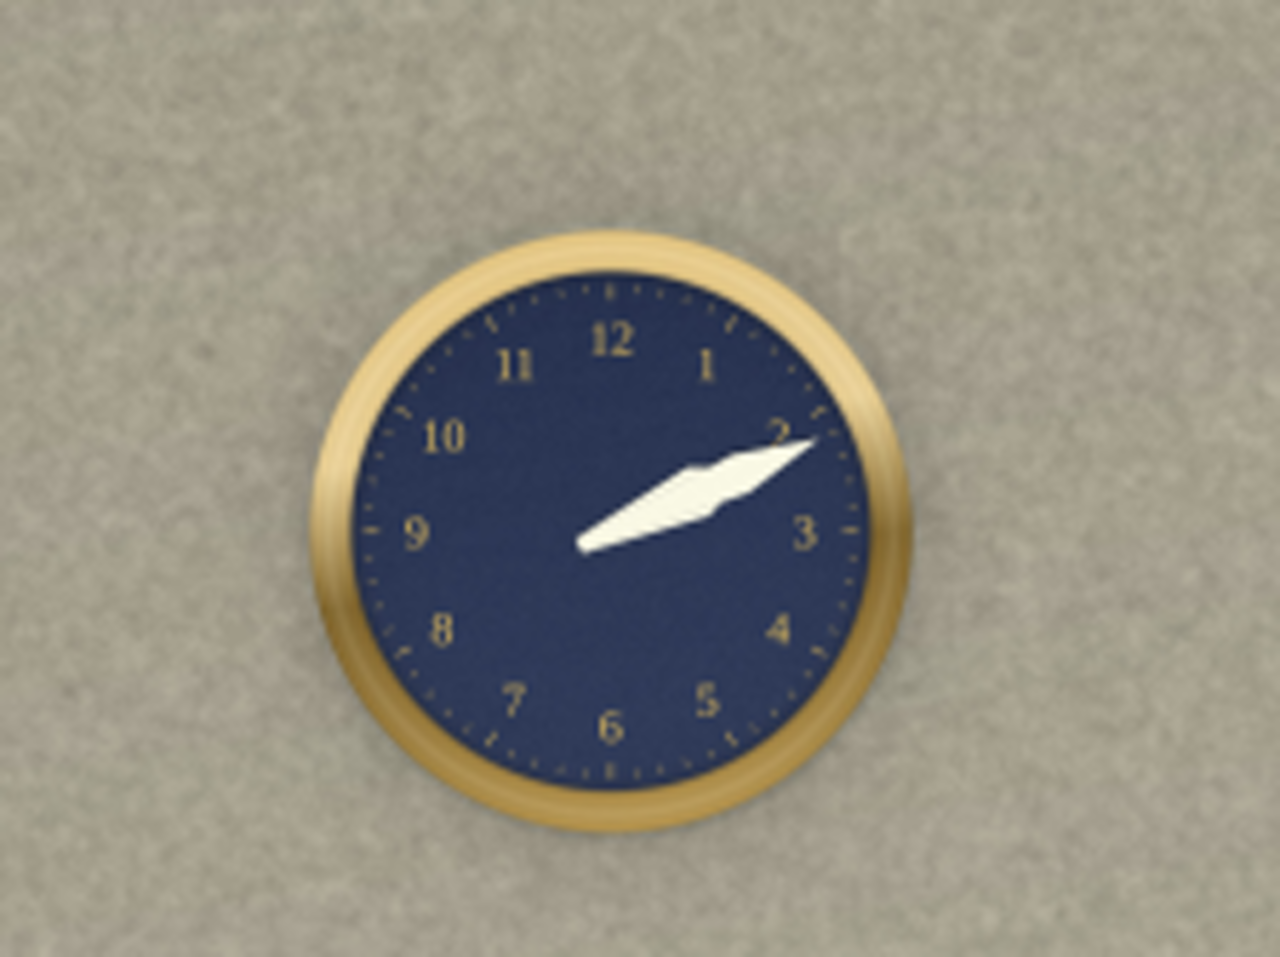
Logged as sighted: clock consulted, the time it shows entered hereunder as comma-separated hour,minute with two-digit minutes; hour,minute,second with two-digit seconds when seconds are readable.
2,11
